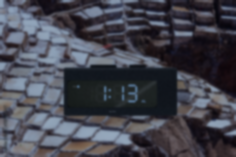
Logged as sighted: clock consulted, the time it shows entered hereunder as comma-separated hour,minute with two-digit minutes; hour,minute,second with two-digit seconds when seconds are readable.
1,13
